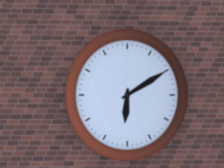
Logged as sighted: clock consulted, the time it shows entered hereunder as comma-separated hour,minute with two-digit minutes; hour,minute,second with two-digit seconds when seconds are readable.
6,10
